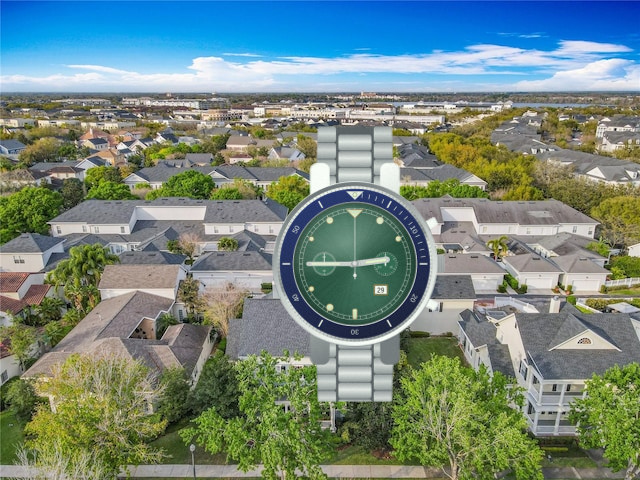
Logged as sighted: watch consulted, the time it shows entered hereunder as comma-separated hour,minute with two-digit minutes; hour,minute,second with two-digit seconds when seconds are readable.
2,45
